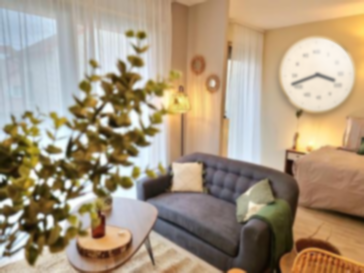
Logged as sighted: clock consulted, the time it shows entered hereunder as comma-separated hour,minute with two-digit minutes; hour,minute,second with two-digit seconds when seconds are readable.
3,42
